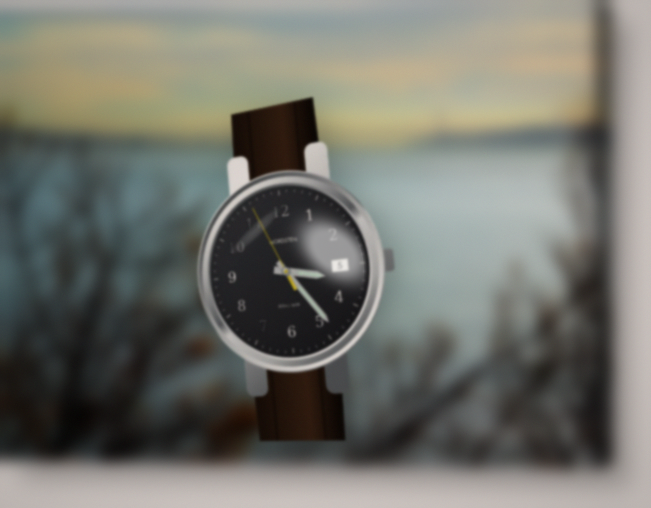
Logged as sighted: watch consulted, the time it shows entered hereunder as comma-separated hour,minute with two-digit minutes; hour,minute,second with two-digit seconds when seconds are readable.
3,23,56
